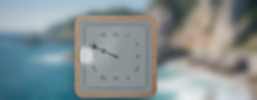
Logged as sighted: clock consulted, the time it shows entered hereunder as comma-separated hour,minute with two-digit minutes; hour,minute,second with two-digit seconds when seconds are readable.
9,49
